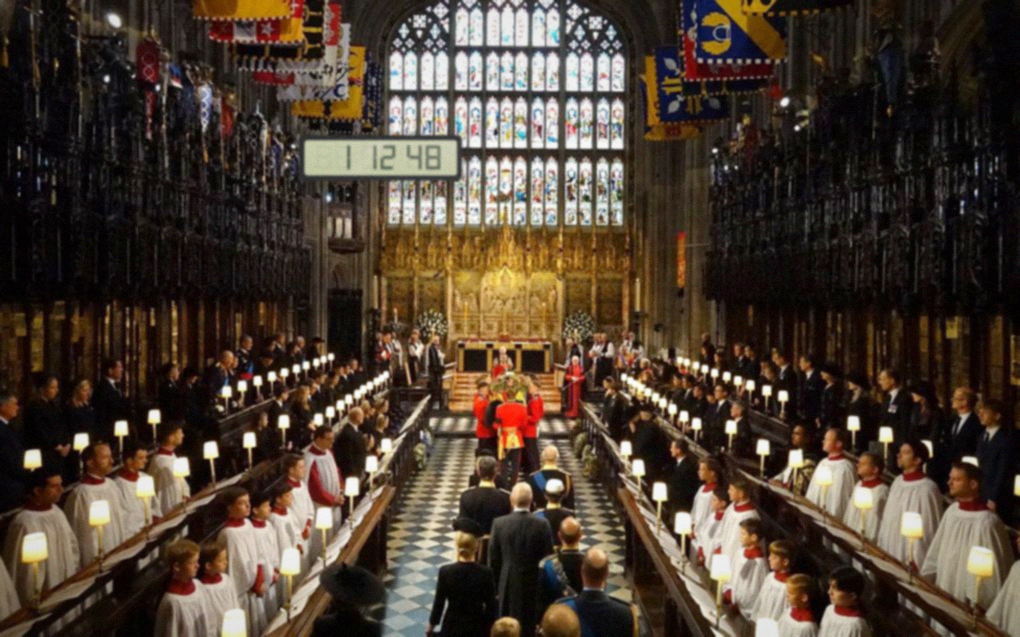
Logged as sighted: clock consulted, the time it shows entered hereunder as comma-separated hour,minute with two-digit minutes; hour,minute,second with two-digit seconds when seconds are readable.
1,12,48
